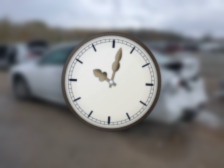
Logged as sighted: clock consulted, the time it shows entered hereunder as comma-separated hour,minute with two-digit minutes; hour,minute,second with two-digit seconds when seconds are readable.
10,02
